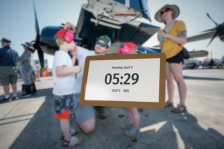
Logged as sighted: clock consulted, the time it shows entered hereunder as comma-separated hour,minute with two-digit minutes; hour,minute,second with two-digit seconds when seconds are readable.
5,29
